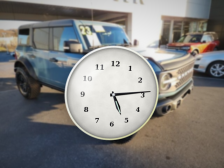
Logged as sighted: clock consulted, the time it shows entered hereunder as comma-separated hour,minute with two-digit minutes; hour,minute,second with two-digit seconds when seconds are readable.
5,14
